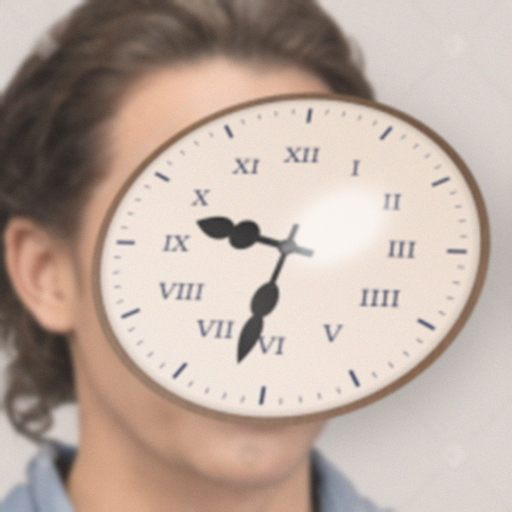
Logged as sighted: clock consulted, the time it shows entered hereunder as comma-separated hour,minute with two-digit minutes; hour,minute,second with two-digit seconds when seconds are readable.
9,32
